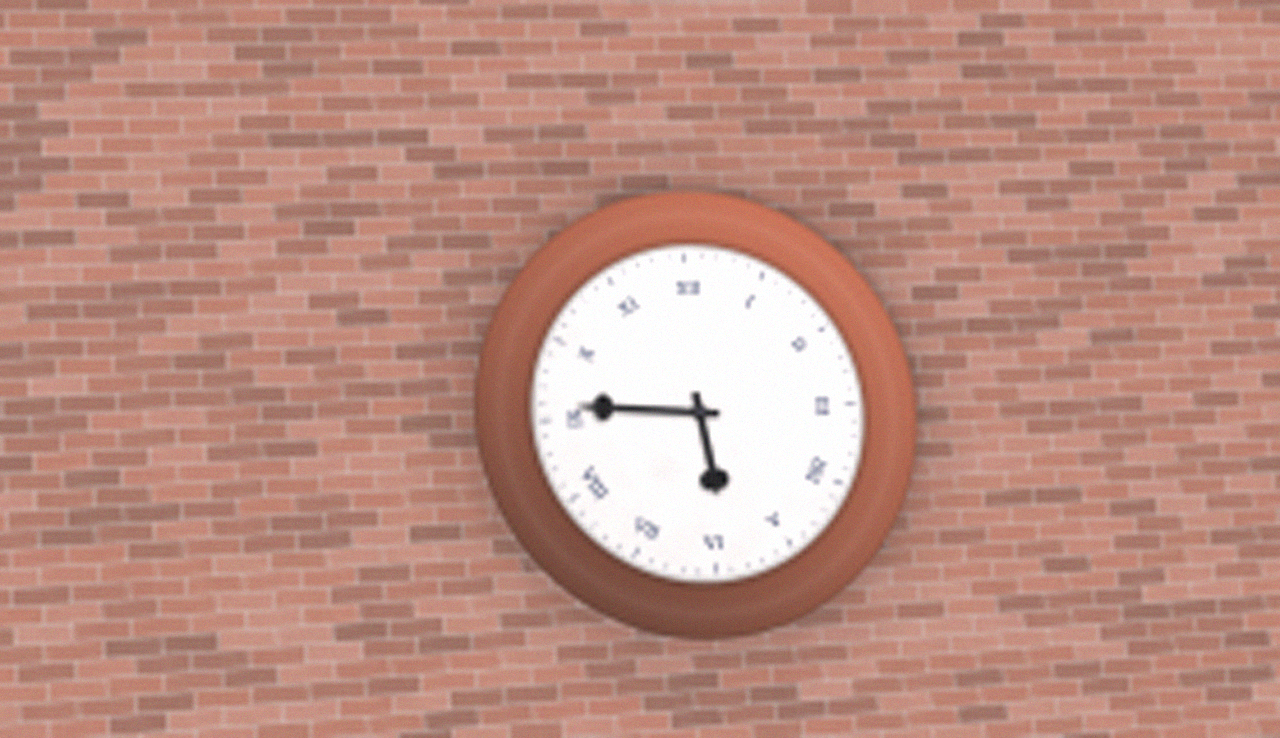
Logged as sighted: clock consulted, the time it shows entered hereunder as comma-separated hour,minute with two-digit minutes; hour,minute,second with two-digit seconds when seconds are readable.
5,46
